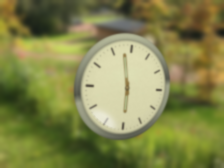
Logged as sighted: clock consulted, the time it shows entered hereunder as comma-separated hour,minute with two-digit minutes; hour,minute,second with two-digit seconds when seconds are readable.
5,58
